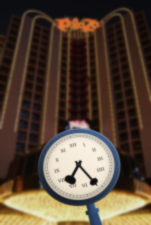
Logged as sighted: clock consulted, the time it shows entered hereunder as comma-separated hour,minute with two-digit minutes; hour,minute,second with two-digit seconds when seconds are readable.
7,26
